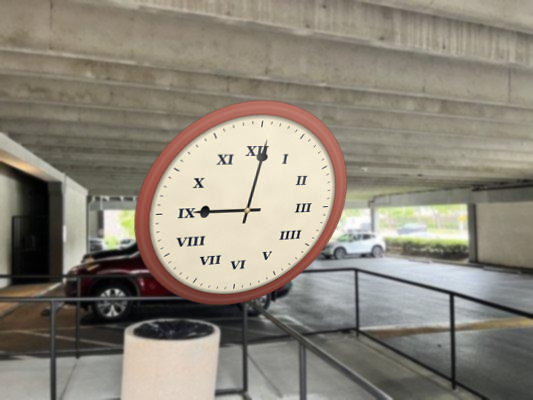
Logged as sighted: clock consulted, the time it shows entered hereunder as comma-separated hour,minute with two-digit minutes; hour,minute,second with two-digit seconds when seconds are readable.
9,01
